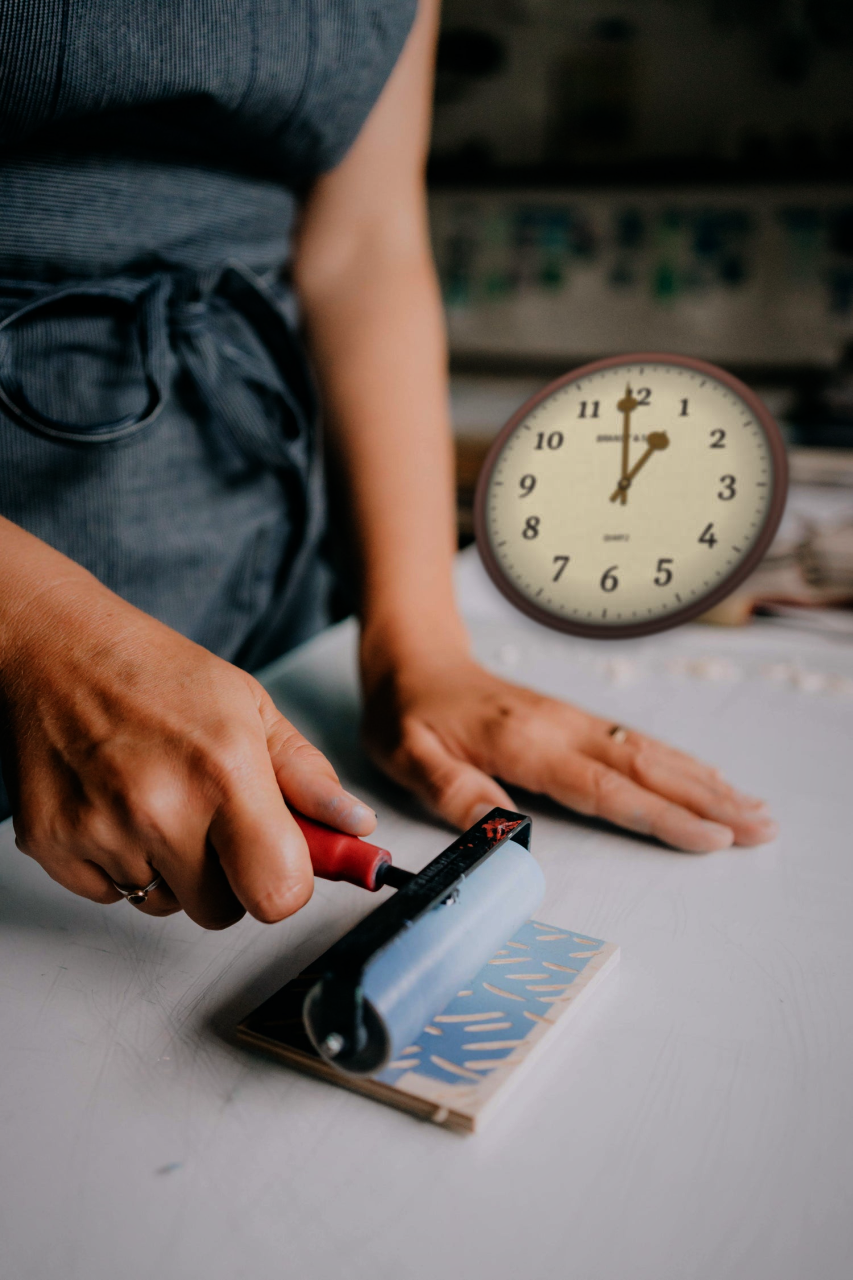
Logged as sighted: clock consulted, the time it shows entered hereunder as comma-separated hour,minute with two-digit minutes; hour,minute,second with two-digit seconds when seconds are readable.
12,59
